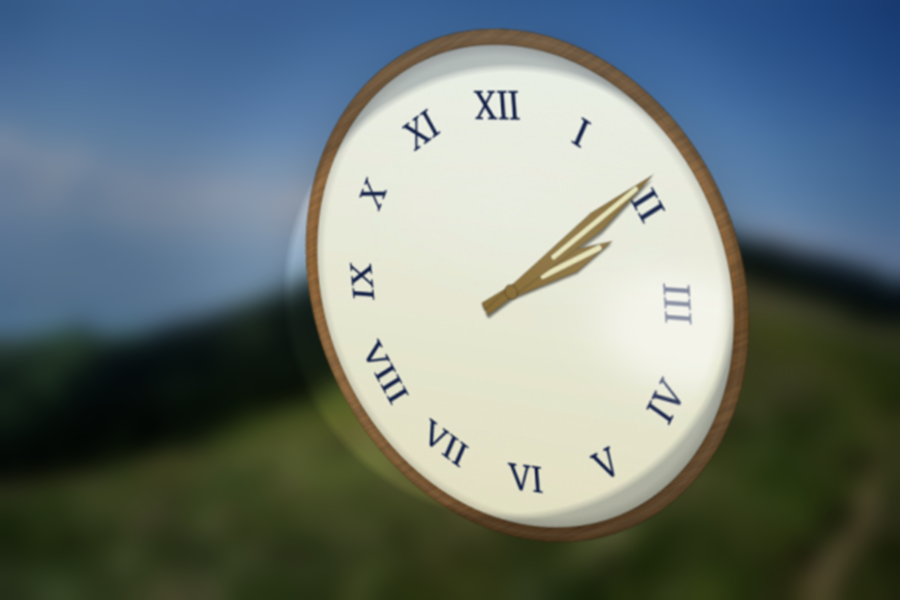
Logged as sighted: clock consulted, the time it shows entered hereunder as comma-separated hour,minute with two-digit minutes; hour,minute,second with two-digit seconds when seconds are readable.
2,09
